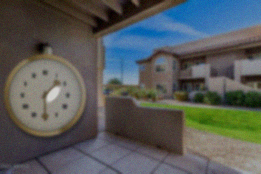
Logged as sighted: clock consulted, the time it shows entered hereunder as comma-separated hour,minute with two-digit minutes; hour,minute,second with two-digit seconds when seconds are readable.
1,30
